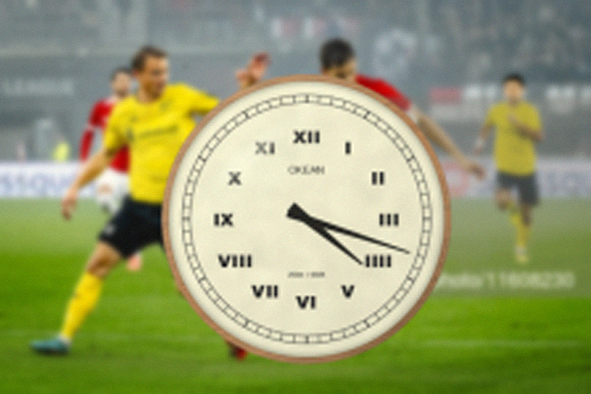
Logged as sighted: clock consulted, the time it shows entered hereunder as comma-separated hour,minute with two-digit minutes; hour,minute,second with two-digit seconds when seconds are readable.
4,18
